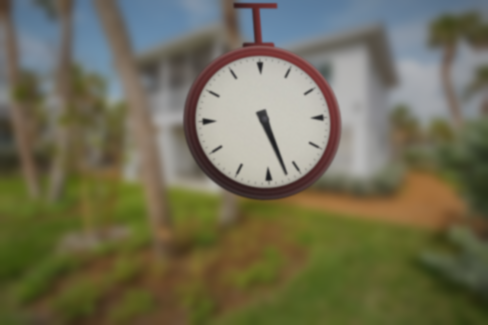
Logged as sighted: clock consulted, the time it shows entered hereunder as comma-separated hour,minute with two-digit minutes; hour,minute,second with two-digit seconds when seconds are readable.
5,27
